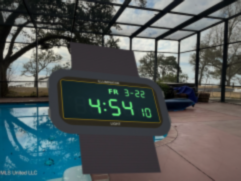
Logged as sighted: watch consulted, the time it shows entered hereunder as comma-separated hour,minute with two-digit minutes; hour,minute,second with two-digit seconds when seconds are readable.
4,54,10
